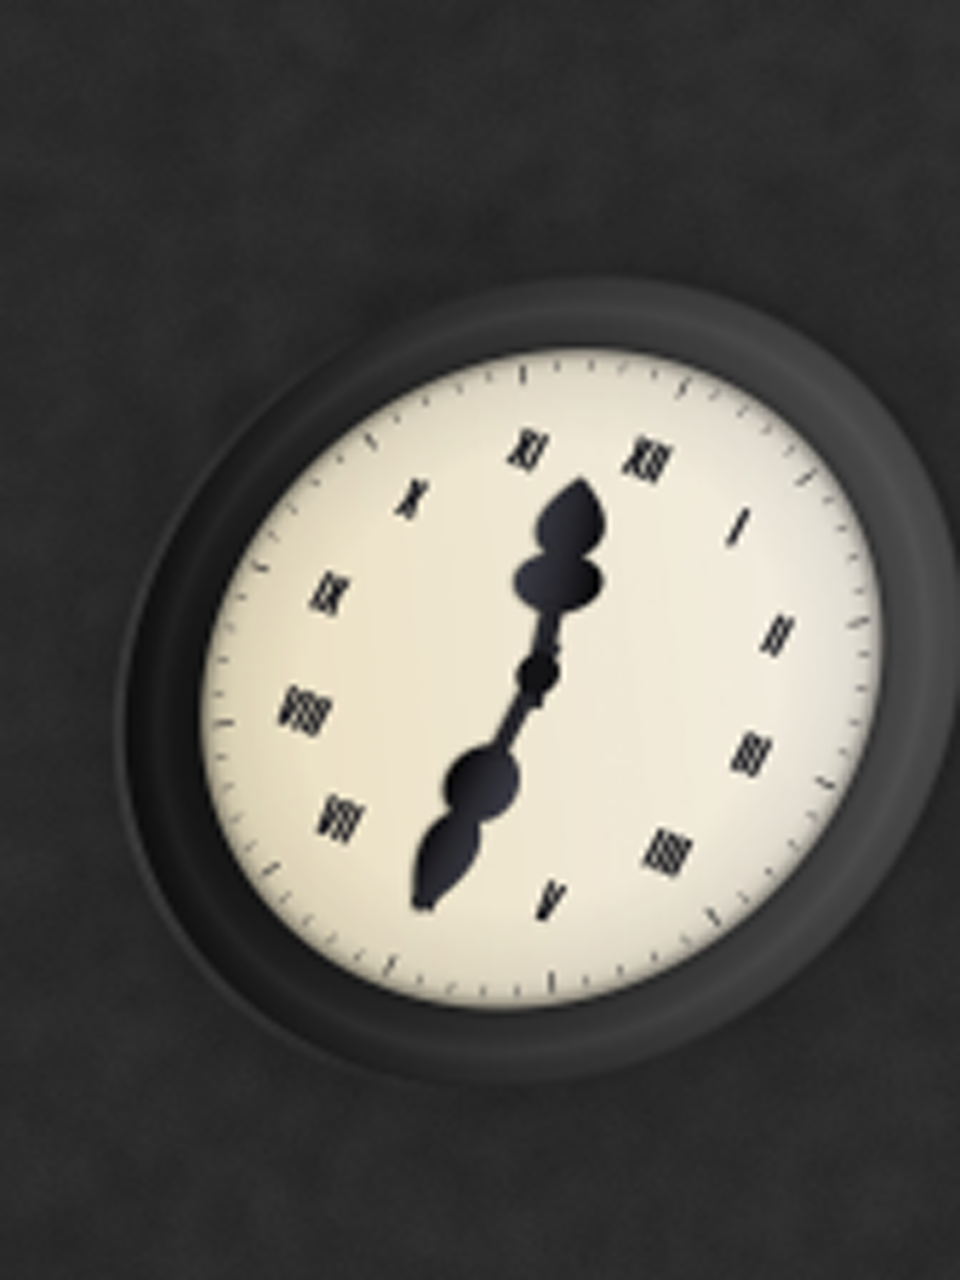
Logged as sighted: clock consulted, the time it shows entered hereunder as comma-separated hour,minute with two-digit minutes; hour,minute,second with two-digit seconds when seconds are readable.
11,30
